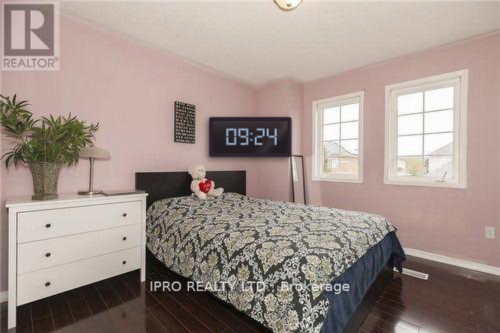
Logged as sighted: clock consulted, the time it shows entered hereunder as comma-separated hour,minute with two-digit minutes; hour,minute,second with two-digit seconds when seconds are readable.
9,24
